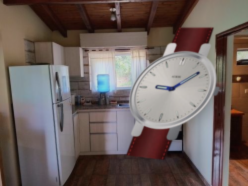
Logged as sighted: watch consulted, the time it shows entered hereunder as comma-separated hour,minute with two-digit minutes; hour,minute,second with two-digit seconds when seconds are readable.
9,08
